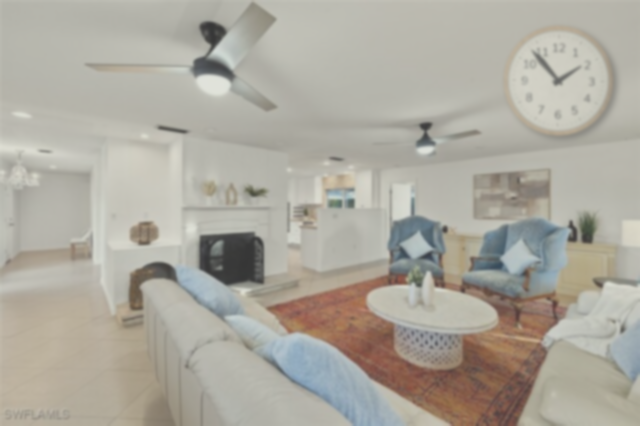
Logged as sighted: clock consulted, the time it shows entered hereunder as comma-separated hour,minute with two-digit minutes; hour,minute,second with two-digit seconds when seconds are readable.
1,53
